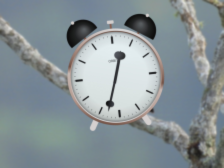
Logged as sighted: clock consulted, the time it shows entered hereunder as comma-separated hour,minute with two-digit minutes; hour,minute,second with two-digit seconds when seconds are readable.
12,33
